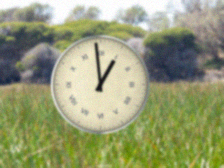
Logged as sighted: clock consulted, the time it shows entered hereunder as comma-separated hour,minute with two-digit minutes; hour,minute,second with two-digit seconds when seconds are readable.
12,59
